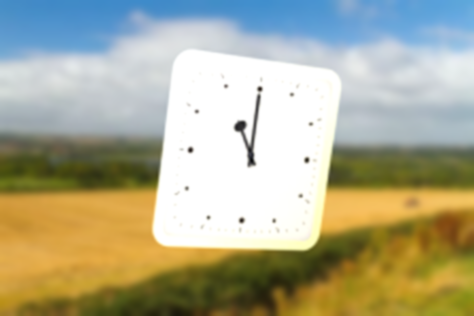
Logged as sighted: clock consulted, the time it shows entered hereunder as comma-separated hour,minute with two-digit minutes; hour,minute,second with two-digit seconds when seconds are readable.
11,00
